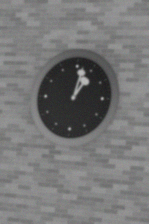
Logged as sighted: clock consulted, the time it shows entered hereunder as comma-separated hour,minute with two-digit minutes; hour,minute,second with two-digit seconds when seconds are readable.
1,02
